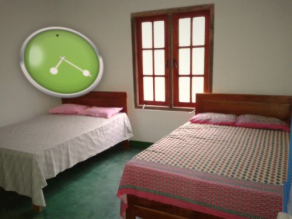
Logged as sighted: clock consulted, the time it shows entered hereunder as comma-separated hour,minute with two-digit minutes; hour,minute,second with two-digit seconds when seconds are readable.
7,22
